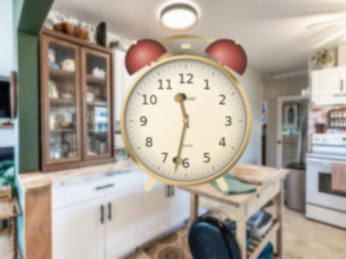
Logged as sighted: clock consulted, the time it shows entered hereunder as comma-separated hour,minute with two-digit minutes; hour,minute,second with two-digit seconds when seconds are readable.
11,32
